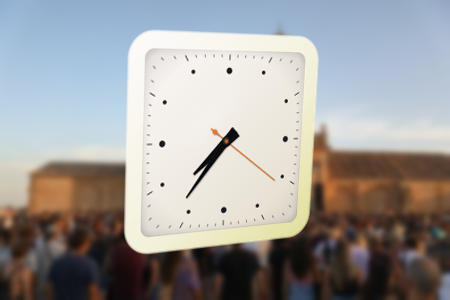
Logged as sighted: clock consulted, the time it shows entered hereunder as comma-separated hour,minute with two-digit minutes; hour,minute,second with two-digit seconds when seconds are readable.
7,36,21
